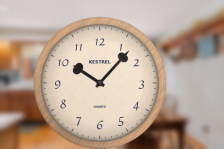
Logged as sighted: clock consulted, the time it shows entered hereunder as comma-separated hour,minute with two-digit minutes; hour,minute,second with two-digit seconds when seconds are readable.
10,07
